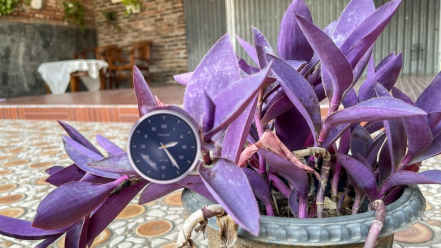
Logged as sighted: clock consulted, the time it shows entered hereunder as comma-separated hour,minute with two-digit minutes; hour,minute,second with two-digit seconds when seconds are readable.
2,24
